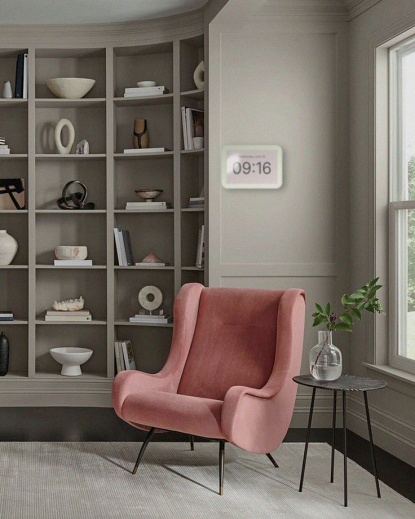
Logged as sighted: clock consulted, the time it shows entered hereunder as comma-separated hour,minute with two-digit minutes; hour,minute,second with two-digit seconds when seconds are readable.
9,16
